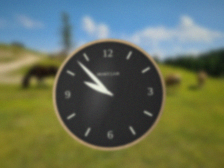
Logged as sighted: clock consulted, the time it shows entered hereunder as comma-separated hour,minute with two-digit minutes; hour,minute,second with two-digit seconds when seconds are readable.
9,53
